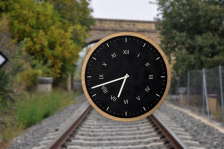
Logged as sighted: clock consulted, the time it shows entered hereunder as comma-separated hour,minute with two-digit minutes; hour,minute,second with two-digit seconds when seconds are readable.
6,42
